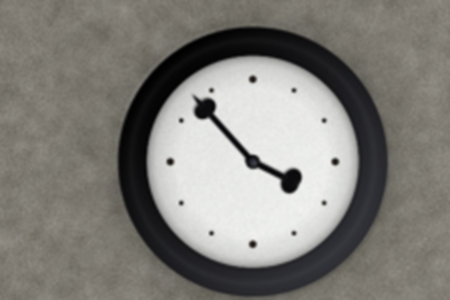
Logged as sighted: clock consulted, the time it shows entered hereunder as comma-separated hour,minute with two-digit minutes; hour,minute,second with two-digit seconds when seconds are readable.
3,53
